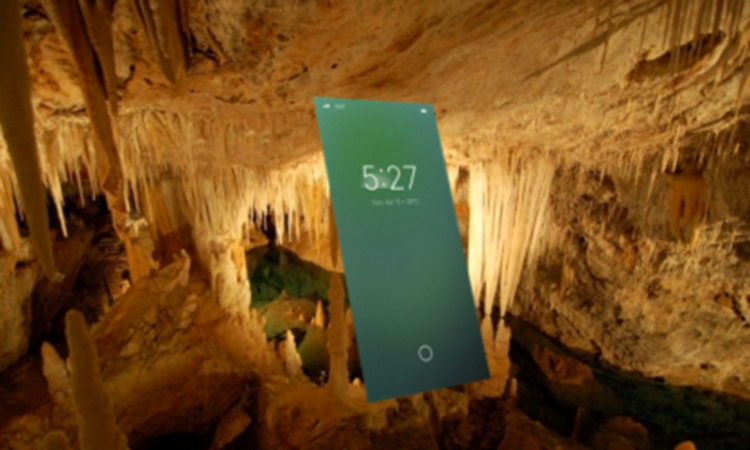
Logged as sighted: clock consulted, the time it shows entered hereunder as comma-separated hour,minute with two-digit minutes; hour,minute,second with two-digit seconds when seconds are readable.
5,27
